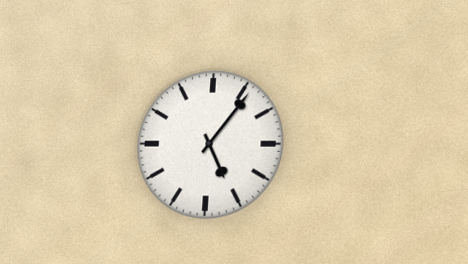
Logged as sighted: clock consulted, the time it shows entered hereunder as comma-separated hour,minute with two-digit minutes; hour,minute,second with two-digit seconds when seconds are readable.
5,06
